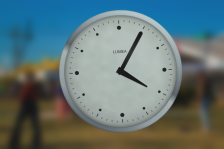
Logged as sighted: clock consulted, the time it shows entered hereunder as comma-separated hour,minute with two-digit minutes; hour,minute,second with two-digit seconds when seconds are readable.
4,05
